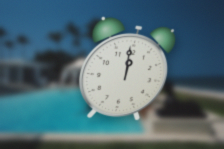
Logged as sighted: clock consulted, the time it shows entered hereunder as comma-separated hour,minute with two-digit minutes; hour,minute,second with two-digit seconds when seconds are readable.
11,59
